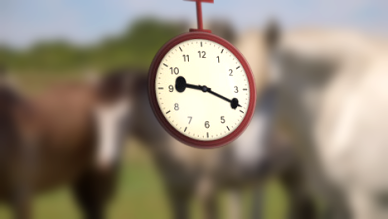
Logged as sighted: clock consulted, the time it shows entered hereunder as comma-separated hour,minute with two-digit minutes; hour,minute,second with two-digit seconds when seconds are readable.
9,19
